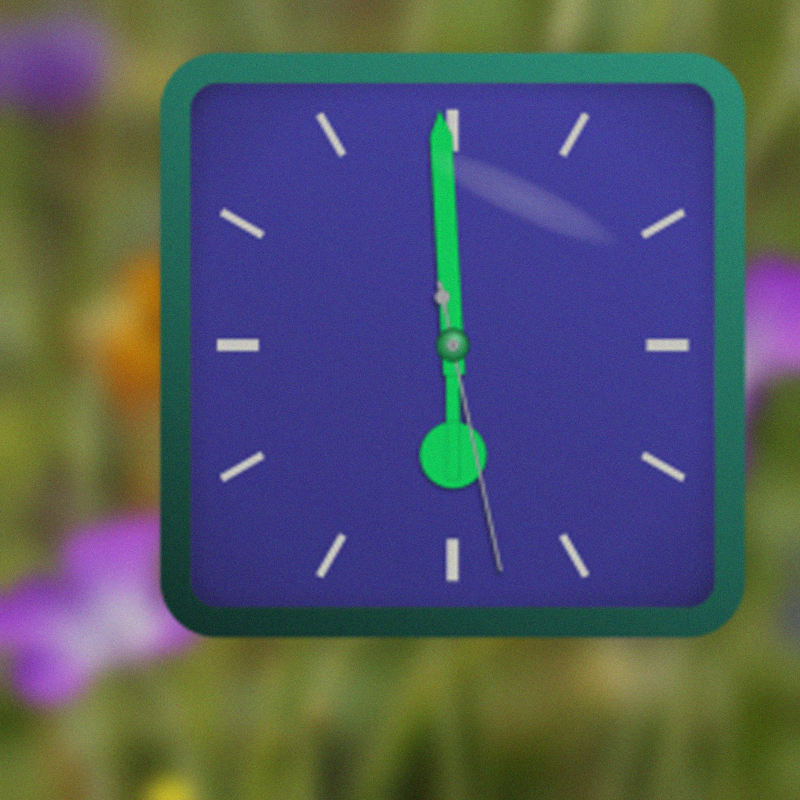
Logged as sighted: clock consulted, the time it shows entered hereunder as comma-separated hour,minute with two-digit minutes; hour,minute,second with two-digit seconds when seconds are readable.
5,59,28
